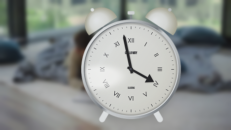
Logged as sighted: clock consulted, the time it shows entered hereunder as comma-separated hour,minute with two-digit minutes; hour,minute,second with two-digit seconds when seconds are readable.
3,58
